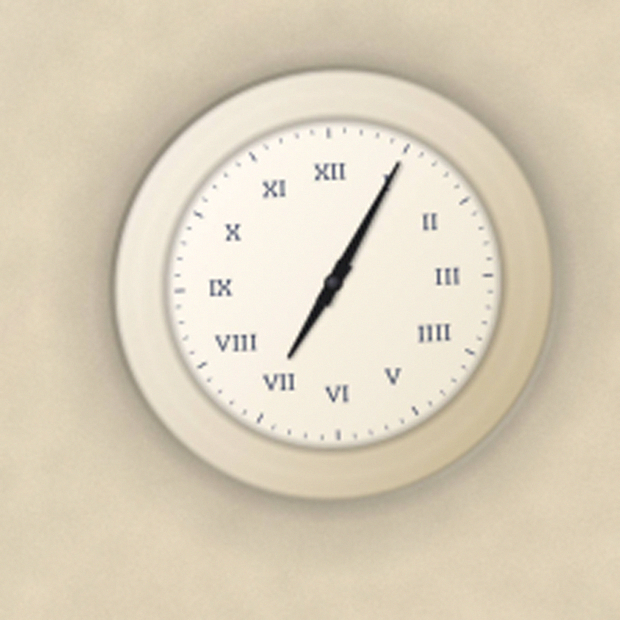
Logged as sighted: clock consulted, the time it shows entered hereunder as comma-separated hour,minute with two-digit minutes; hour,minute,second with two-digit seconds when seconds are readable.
7,05
